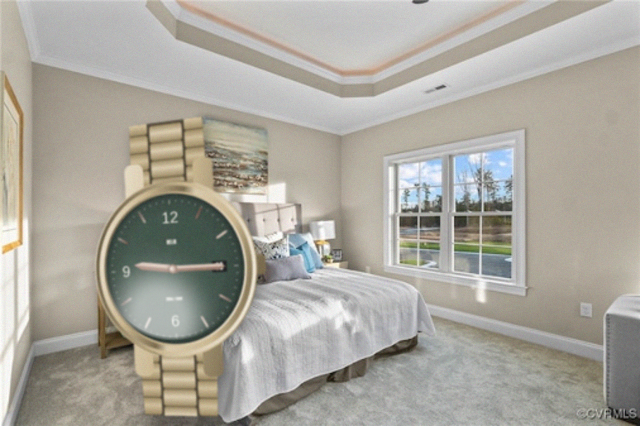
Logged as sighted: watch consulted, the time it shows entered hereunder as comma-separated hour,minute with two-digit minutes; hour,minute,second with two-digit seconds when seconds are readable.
9,15
